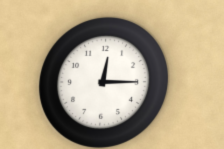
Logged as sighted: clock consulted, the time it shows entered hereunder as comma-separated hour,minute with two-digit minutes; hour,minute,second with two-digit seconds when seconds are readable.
12,15
